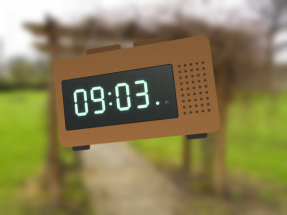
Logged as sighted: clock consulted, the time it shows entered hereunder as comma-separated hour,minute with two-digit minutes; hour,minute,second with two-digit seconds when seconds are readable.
9,03
